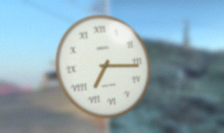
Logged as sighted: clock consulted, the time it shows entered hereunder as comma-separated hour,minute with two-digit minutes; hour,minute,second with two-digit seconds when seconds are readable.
7,16
